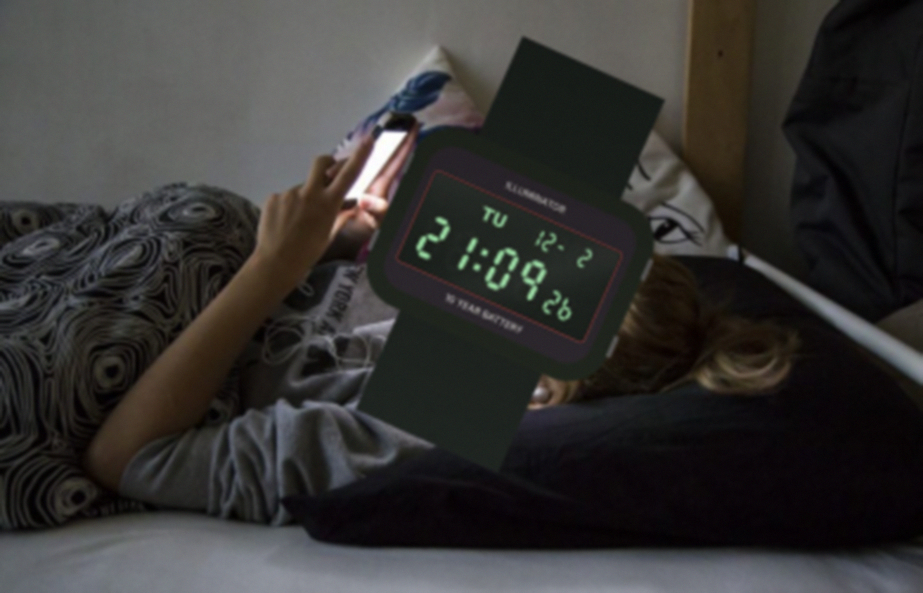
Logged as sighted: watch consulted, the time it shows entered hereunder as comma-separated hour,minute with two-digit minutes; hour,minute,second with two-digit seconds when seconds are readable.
21,09,26
